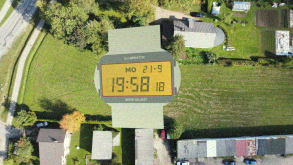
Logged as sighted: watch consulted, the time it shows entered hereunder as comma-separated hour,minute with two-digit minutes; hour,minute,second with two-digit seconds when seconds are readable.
19,58,18
